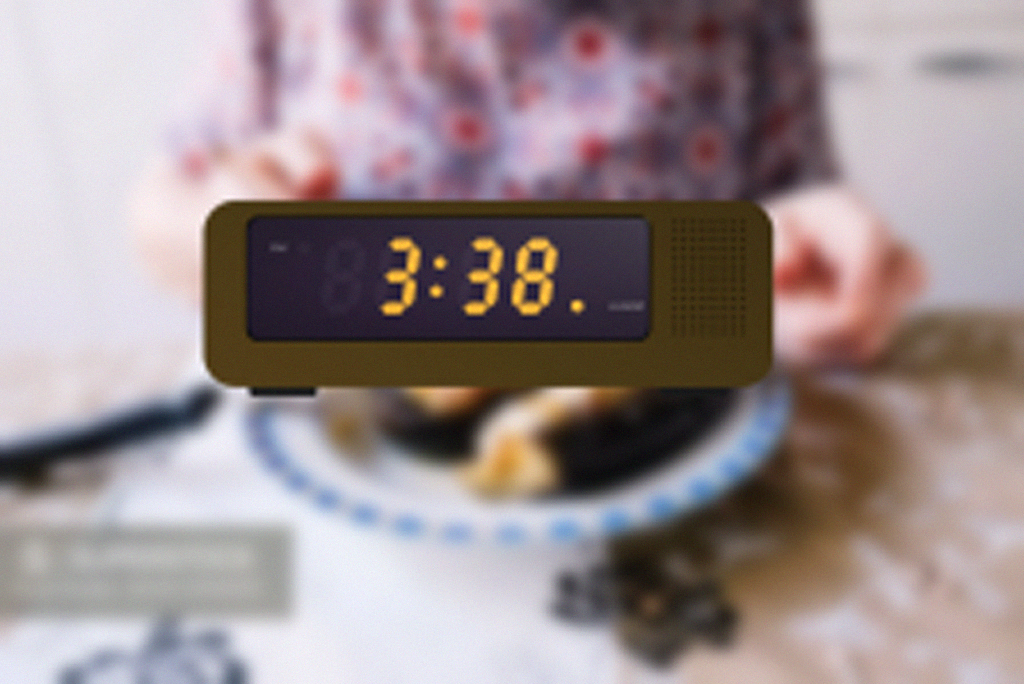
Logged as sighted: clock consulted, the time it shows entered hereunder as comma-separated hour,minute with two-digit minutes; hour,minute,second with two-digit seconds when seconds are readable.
3,38
